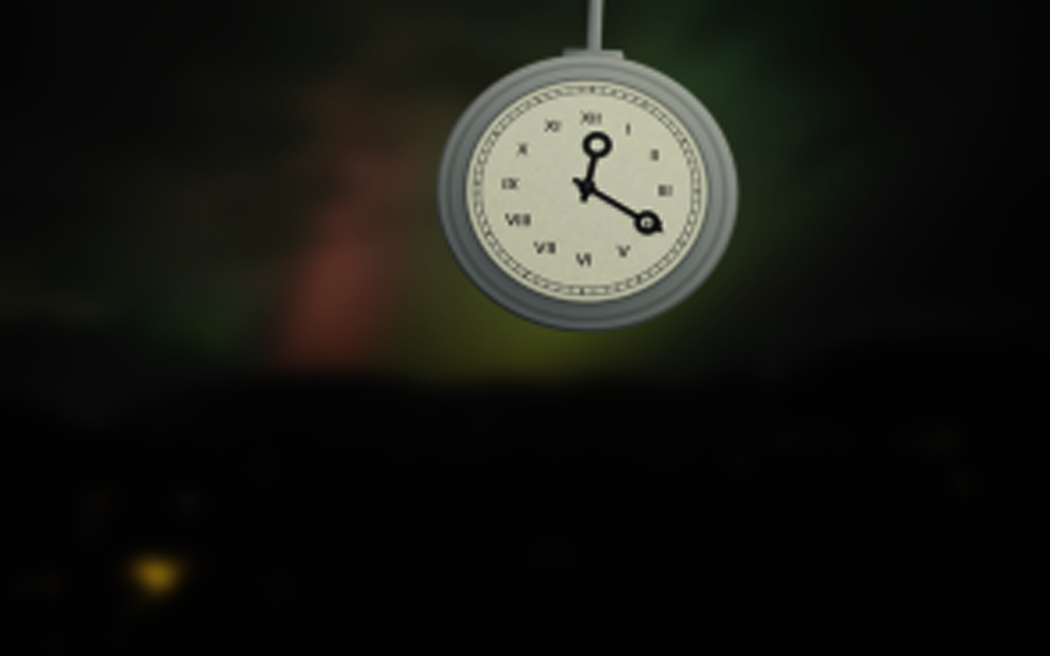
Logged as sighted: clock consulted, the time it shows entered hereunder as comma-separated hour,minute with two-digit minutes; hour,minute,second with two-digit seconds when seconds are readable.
12,20
